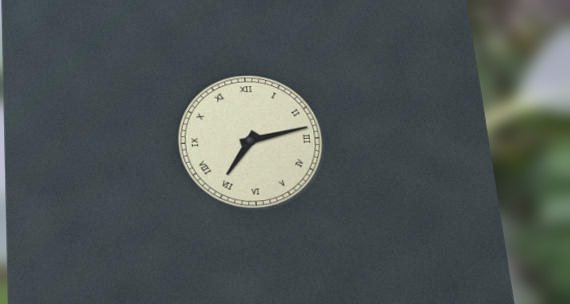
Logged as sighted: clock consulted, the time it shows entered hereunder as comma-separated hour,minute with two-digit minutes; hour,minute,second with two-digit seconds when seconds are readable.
7,13
